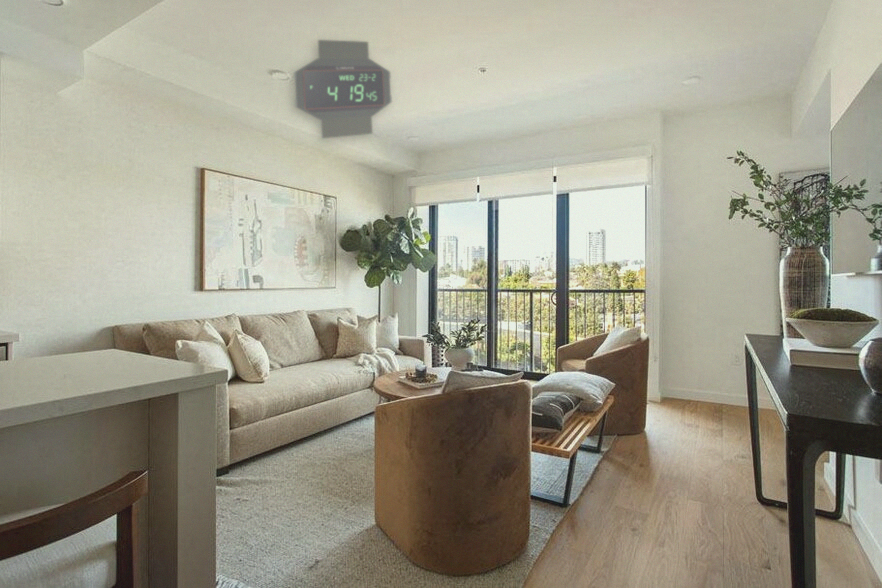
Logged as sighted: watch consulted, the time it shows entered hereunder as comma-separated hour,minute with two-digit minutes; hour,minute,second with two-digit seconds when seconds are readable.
4,19
